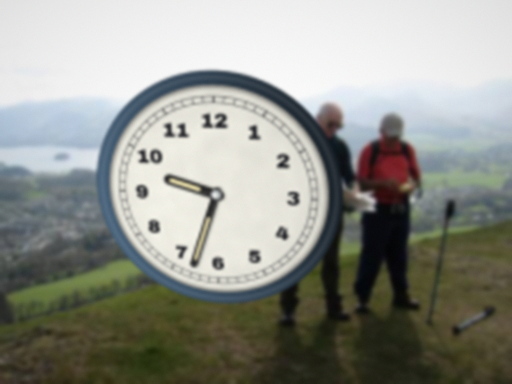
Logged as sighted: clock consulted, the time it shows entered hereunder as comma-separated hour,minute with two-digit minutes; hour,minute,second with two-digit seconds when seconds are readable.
9,33
